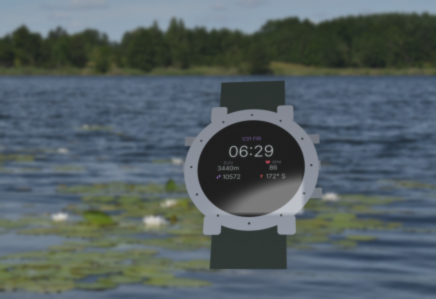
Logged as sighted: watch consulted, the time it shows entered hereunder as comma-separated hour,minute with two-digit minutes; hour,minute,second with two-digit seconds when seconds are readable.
6,29
